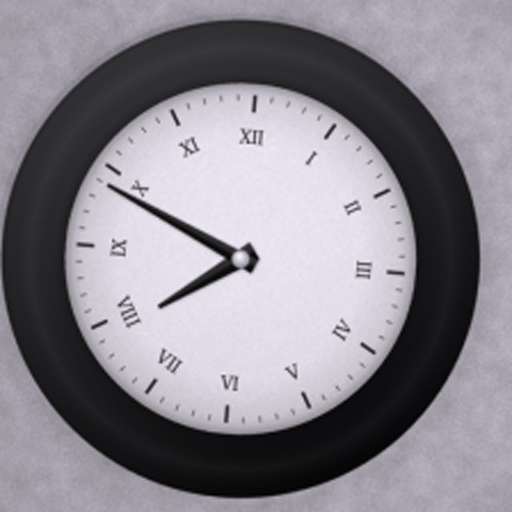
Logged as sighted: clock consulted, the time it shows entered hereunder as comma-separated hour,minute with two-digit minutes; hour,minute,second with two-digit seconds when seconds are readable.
7,49
